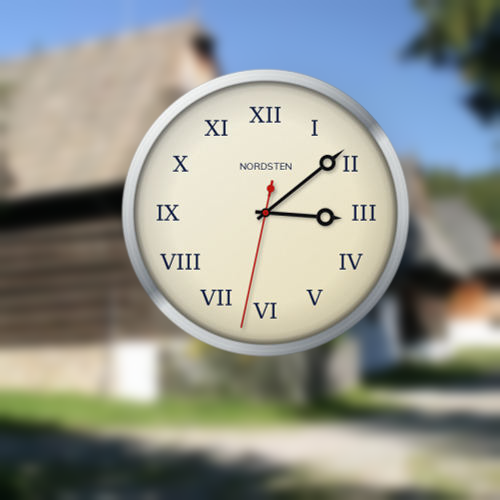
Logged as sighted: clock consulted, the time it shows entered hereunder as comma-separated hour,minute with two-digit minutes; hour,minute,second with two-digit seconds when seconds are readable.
3,08,32
